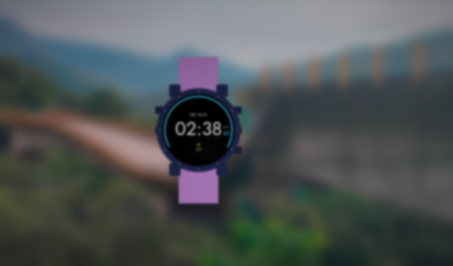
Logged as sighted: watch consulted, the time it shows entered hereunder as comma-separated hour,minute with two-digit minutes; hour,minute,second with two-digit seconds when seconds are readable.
2,38
